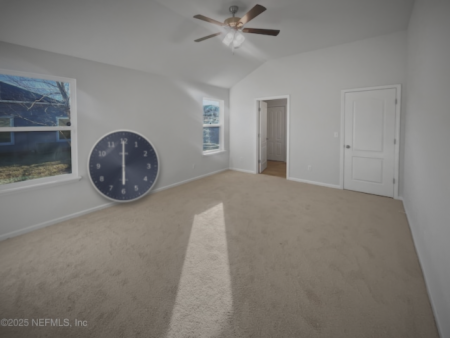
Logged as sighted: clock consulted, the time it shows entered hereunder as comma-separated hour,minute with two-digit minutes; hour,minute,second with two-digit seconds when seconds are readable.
6,00
